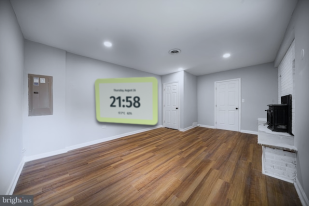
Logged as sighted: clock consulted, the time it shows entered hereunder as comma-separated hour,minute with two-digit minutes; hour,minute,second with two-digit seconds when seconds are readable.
21,58
